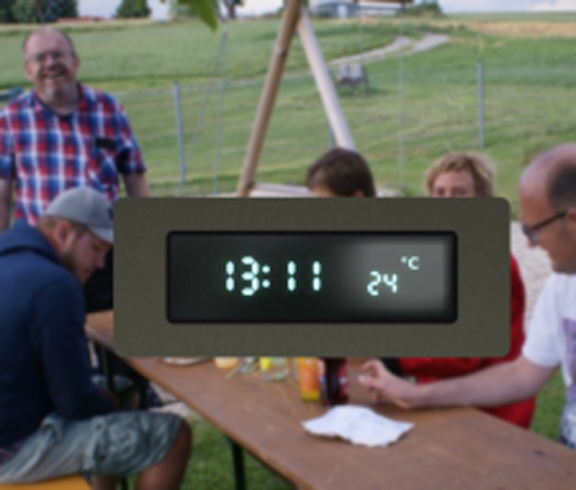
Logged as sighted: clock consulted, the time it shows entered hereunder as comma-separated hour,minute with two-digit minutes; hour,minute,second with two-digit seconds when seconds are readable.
13,11
